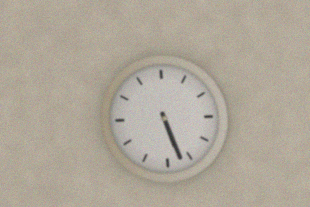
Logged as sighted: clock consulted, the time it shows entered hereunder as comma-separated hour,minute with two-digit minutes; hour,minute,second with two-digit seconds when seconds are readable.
5,27
